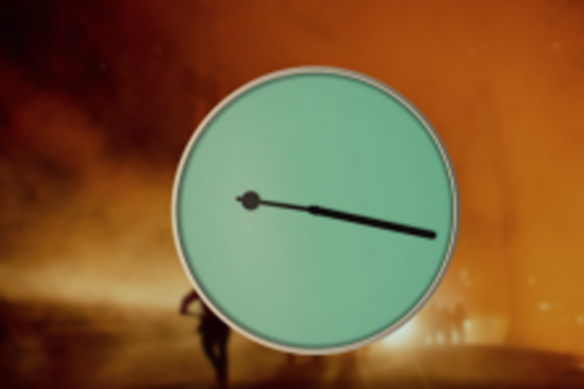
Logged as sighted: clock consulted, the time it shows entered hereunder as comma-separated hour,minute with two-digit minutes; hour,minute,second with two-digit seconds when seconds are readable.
9,17
